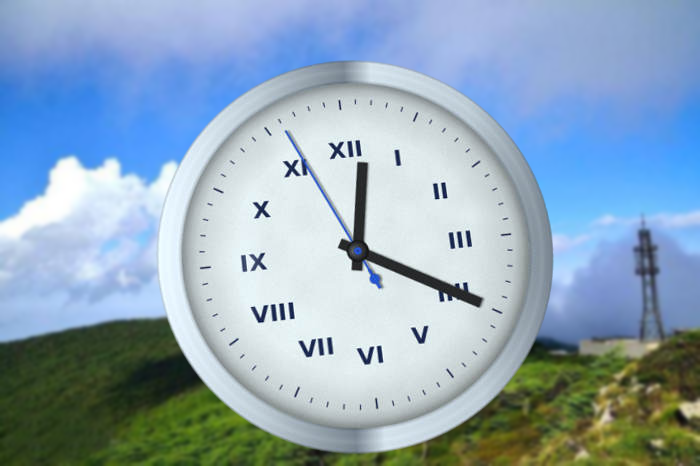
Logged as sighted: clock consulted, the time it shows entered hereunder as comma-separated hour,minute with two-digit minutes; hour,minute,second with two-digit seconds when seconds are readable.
12,19,56
